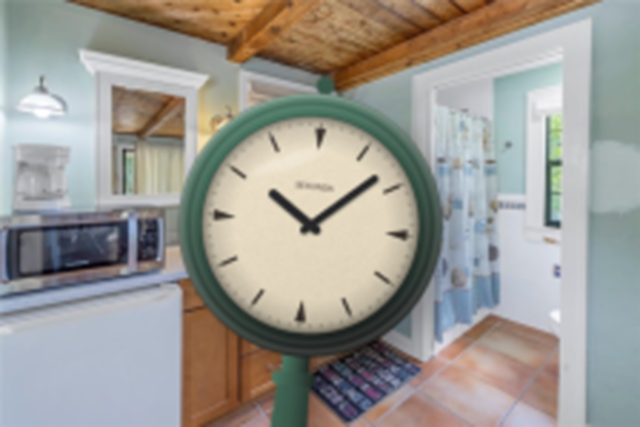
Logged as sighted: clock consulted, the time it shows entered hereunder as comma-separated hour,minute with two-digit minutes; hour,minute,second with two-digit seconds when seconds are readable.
10,08
